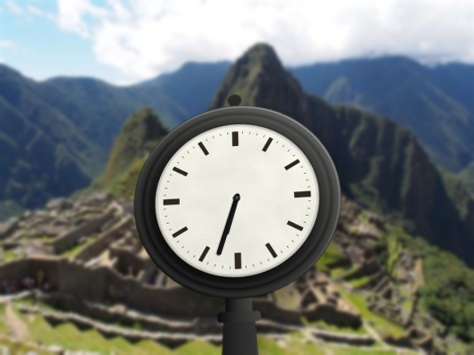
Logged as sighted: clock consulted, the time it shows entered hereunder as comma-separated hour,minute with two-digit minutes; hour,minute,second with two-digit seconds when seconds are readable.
6,33
